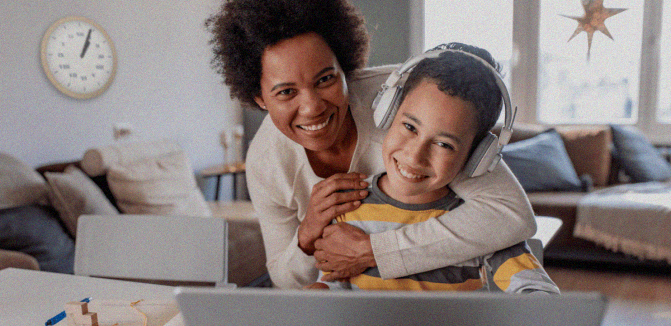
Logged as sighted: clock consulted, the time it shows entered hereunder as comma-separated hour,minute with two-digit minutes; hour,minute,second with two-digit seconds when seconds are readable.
1,04
